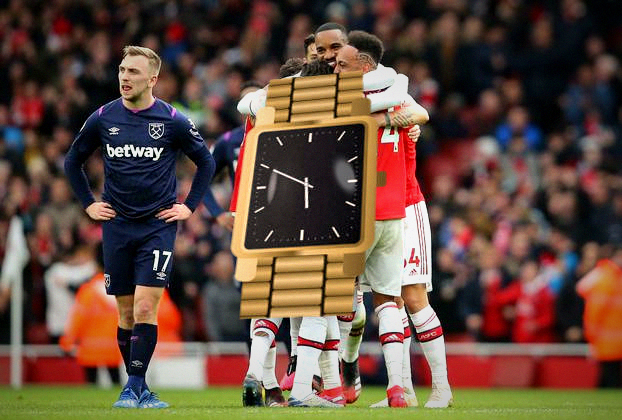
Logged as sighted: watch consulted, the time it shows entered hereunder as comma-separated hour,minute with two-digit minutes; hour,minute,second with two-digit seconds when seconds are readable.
5,50
